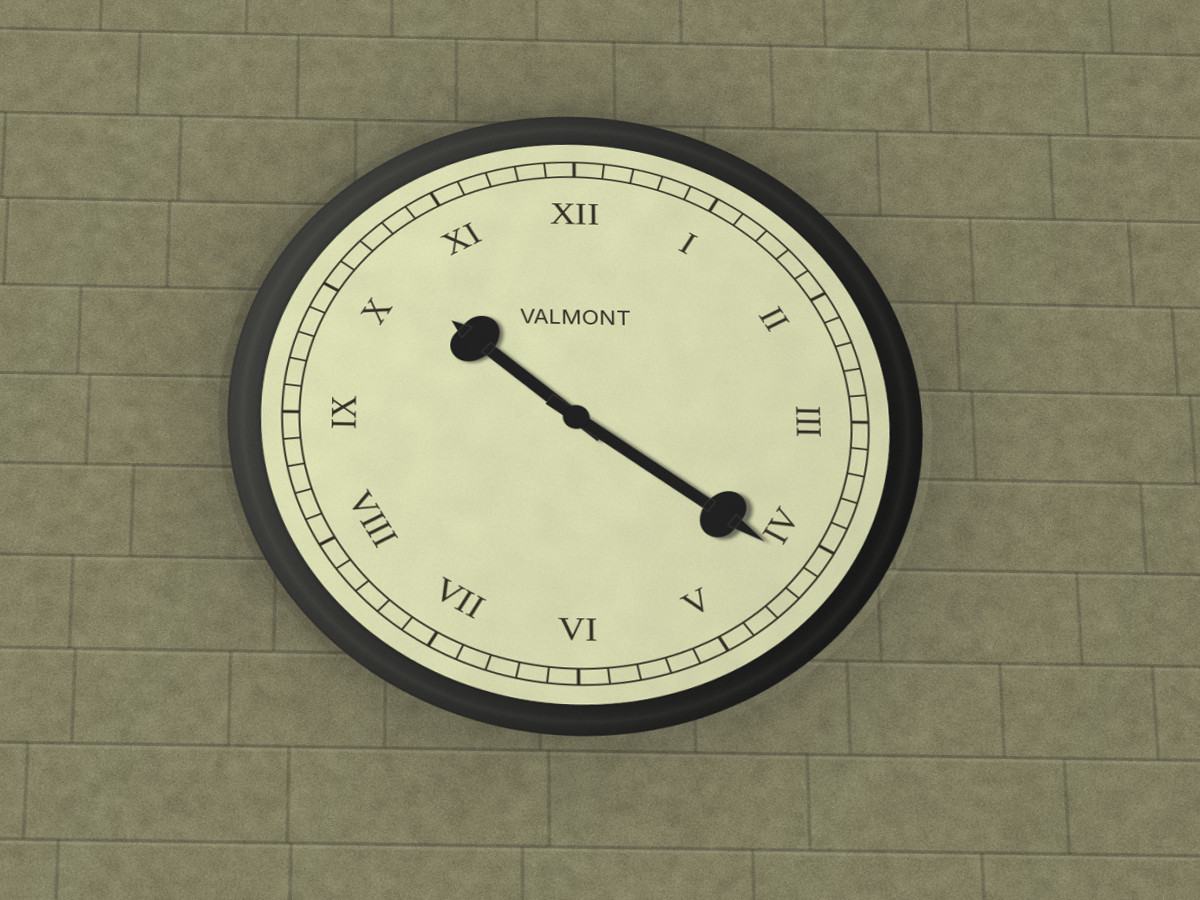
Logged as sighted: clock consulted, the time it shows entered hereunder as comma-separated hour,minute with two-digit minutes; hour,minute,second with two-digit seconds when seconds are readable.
10,21
